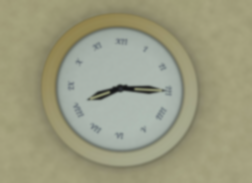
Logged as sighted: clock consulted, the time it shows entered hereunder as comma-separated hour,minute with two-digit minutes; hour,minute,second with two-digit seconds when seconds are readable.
8,15
